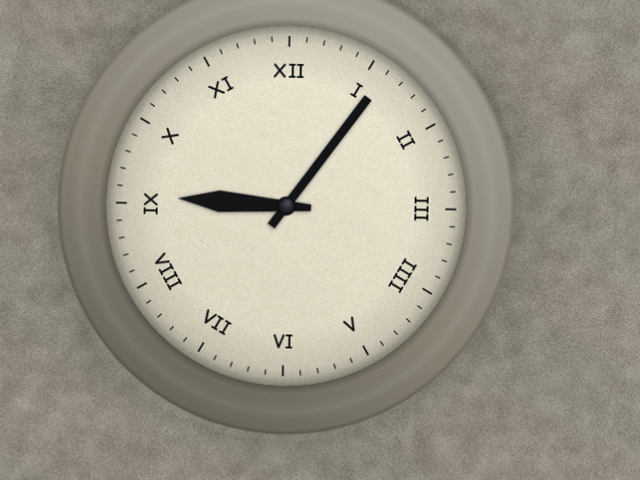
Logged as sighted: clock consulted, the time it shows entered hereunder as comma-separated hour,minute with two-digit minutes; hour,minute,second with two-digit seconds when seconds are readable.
9,06
